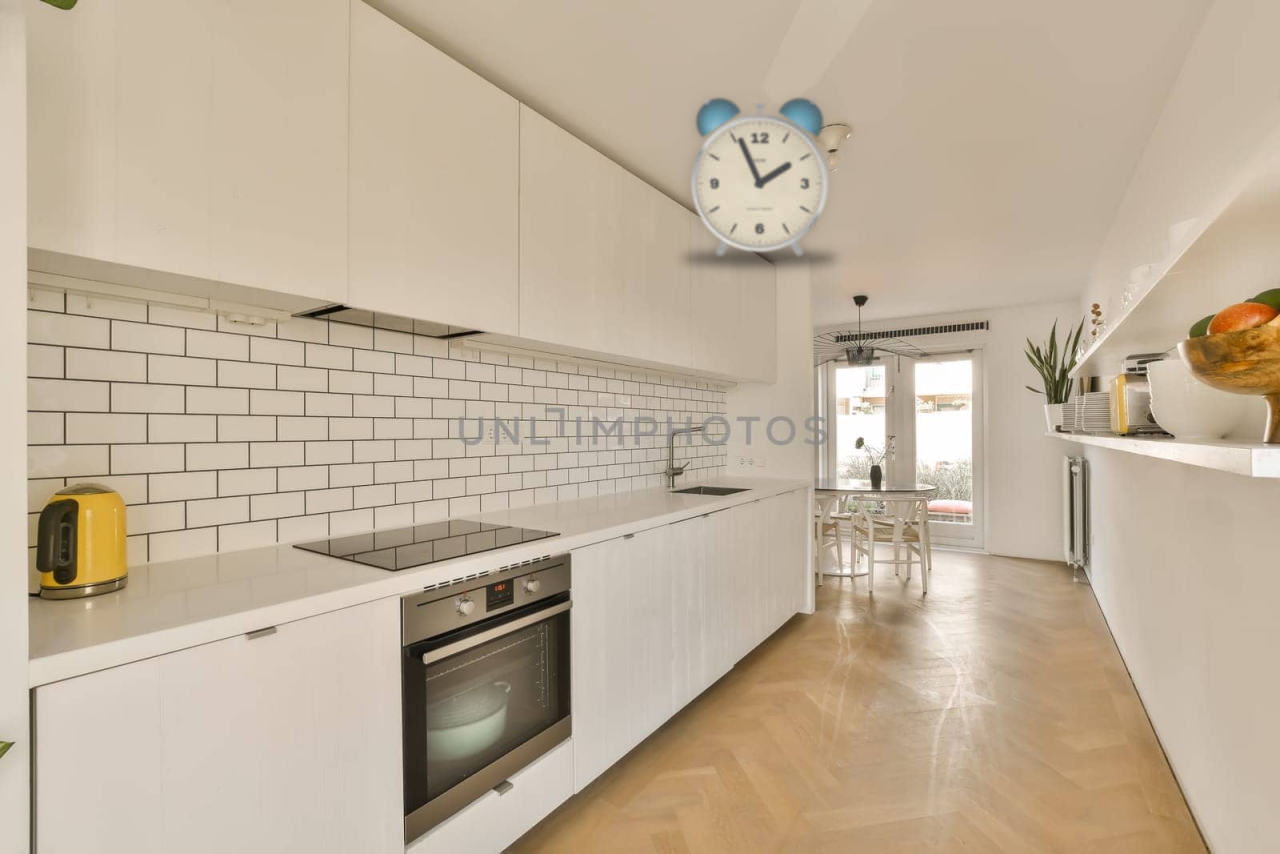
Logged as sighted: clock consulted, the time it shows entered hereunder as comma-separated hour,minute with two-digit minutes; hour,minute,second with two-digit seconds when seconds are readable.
1,56
